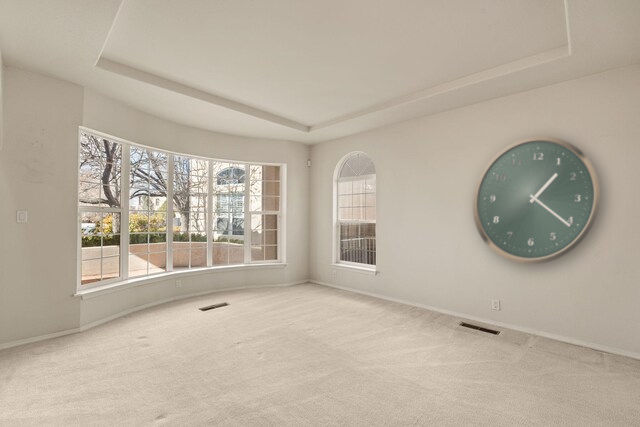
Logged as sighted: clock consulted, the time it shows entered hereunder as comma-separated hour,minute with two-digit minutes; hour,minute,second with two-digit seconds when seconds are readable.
1,21
